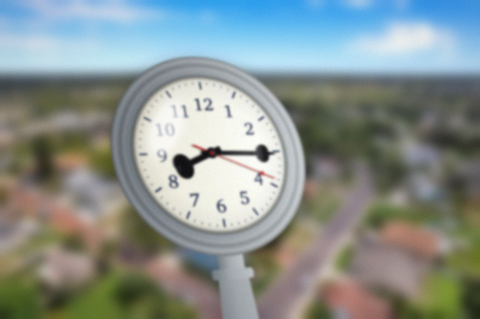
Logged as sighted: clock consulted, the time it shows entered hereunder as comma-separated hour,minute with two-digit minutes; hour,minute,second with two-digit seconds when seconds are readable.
8,15,19
